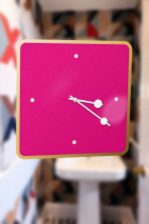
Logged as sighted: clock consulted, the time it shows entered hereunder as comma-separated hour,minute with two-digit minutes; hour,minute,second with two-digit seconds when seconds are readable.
3,21
